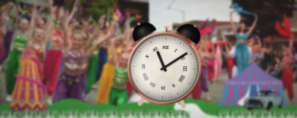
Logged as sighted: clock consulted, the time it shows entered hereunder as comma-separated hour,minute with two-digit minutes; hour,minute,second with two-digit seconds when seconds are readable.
11,09
